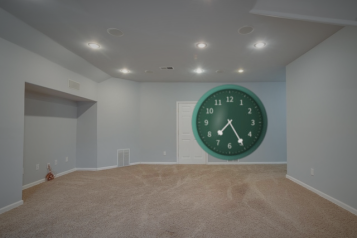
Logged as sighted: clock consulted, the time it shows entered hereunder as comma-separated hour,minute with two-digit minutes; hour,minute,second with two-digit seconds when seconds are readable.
7,25
